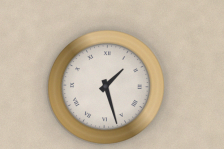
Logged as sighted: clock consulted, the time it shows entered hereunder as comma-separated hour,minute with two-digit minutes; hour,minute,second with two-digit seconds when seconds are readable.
1,27
